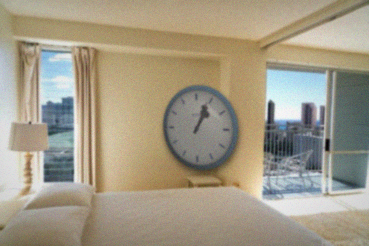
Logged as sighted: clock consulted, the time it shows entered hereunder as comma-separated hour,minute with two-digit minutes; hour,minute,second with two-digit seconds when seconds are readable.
1,04
